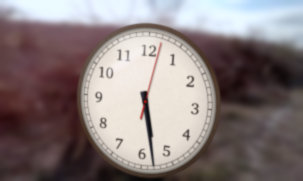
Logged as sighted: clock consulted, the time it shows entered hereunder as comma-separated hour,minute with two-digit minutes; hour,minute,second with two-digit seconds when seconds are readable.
5,28,02
